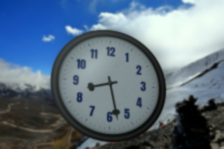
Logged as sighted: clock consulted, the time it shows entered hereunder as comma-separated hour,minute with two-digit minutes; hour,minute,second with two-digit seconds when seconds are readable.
8,28
